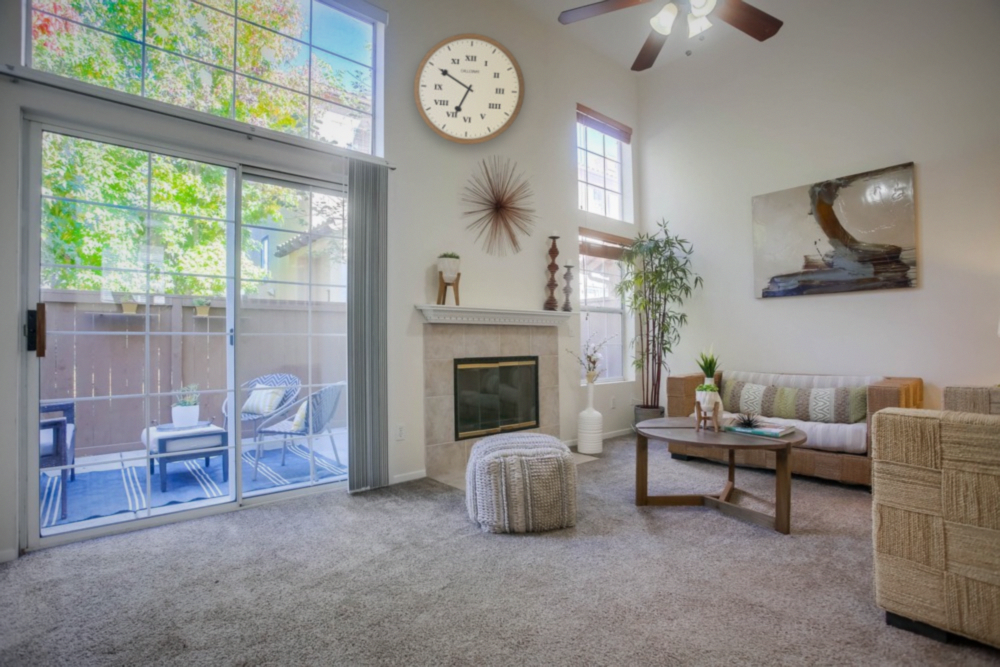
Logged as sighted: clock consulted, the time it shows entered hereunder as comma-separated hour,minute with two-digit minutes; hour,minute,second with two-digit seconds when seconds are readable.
6,50
